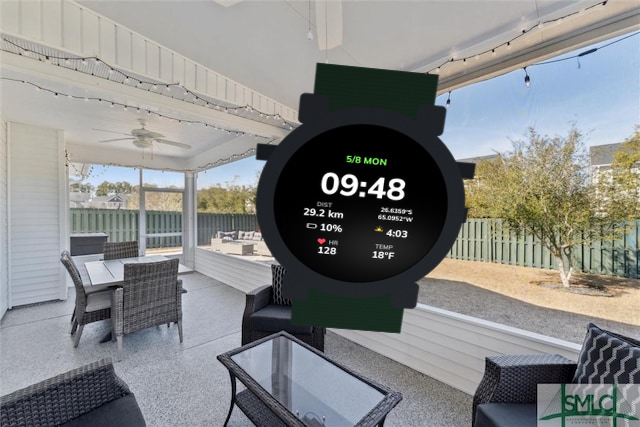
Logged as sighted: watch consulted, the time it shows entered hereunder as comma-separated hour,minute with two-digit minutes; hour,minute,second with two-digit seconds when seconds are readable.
9,48
